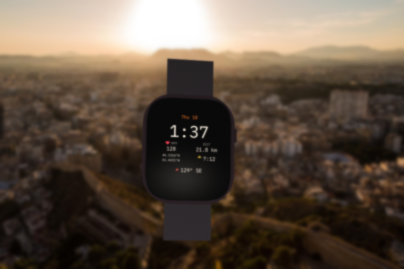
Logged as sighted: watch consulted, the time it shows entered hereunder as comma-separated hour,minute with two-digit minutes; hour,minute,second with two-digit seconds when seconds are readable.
1,37
